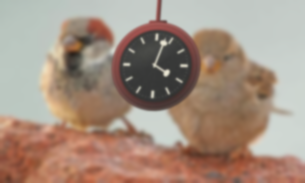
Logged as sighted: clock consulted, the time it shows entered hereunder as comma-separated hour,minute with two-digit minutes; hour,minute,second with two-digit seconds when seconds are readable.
4,03
